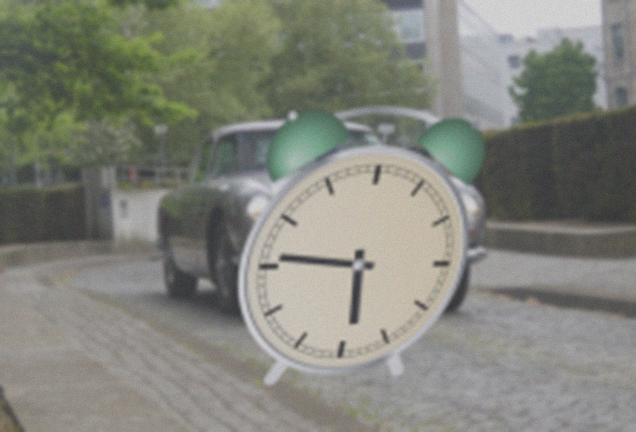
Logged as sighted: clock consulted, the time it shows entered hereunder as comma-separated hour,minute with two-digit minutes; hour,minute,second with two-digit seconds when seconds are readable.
5,46
